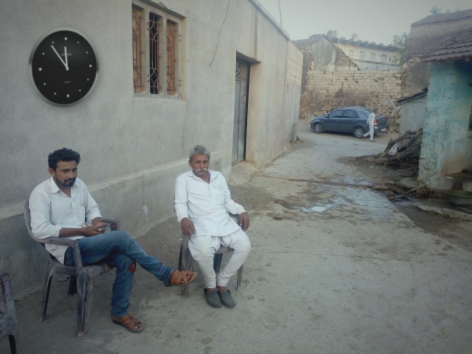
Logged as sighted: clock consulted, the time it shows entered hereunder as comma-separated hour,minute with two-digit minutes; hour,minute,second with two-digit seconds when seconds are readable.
11,54
